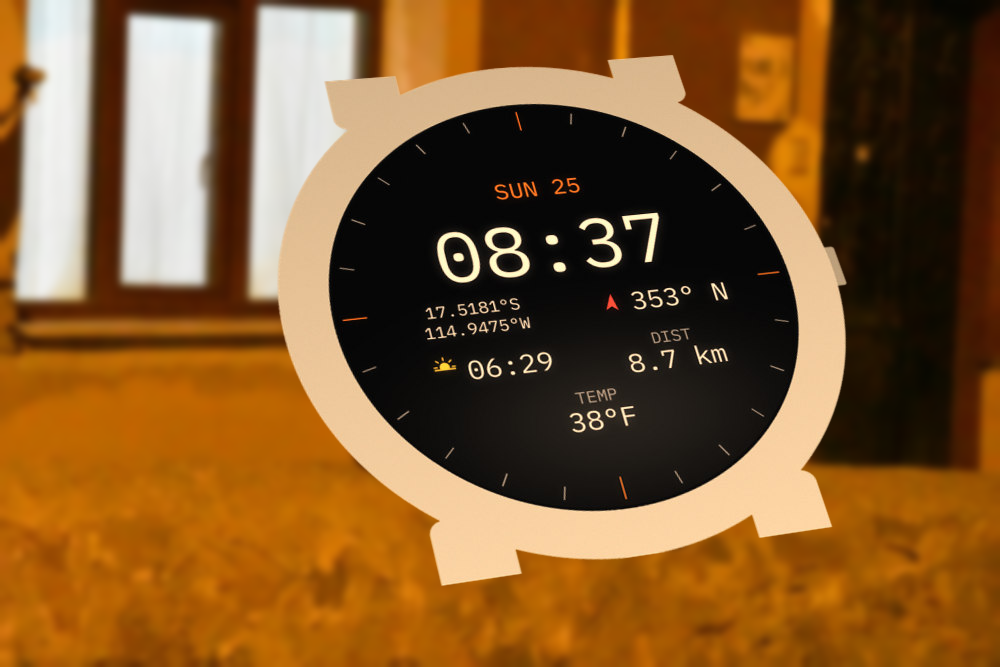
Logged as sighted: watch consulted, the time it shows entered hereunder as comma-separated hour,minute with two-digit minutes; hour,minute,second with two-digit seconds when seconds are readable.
8,37
